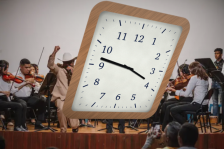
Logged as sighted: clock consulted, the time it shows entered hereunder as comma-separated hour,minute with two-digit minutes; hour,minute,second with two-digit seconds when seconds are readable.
3,47
